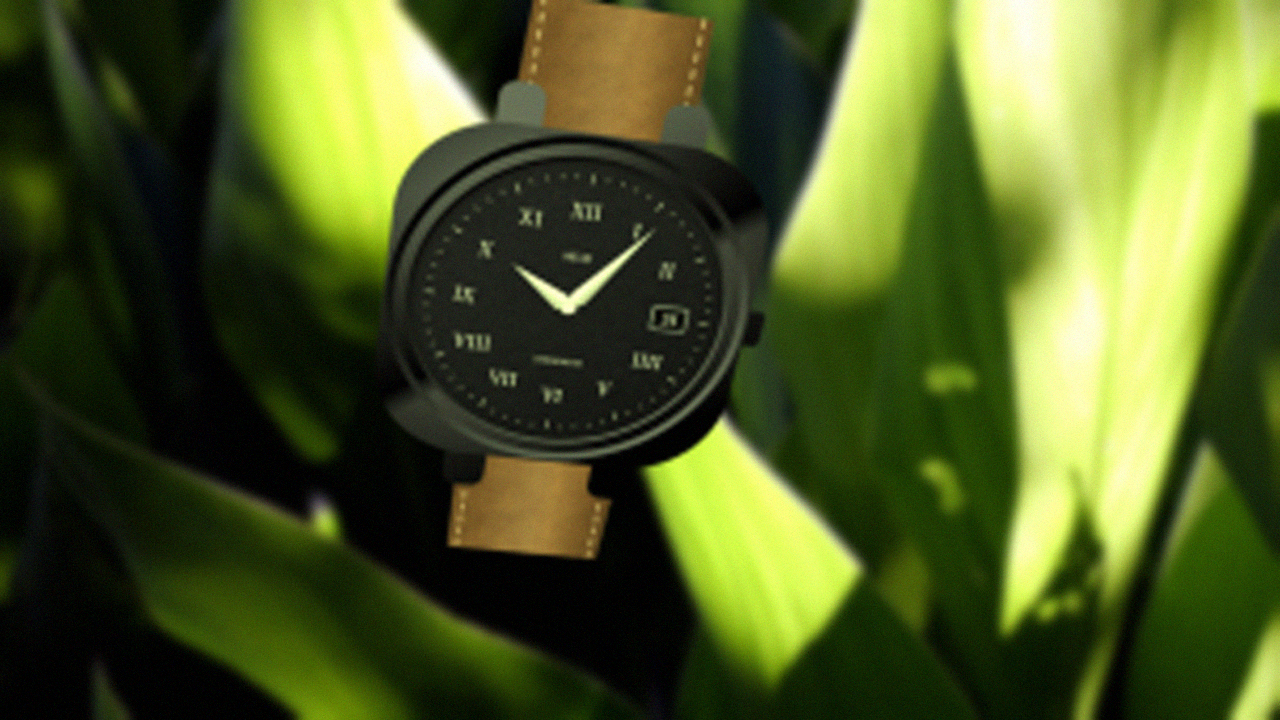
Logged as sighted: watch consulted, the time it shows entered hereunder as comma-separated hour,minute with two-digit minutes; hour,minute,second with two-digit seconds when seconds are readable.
10,06
